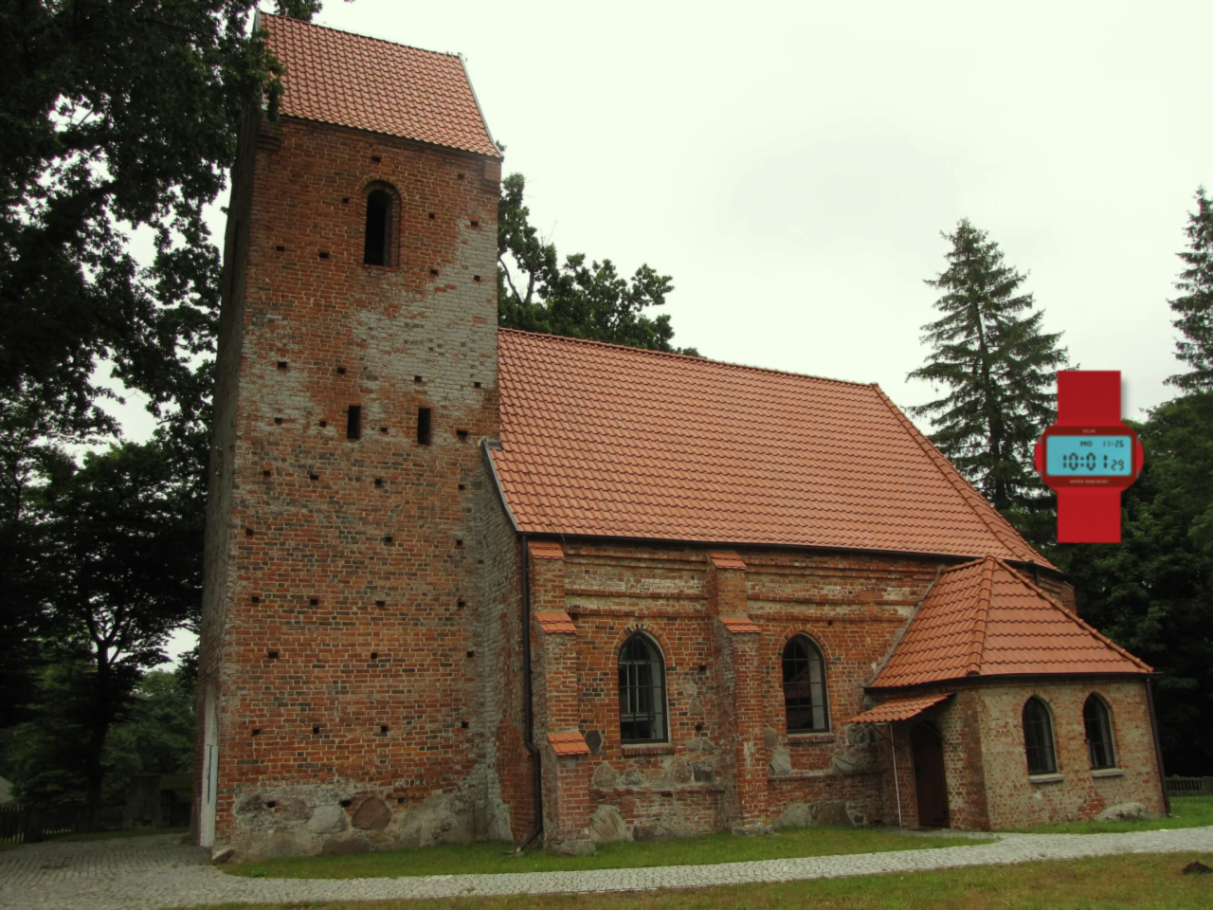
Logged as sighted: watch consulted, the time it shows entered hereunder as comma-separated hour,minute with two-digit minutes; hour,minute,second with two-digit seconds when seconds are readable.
10,01,29
